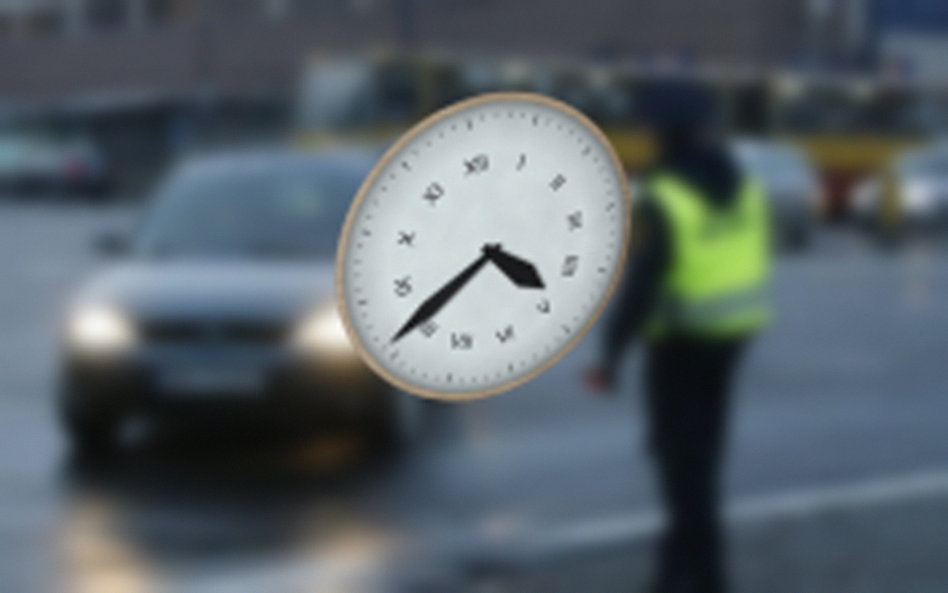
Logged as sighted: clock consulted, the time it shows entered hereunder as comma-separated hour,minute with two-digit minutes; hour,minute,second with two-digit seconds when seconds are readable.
4,41
